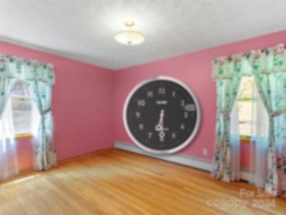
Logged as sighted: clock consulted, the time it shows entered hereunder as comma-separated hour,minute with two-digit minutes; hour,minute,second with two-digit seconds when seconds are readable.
6,30
